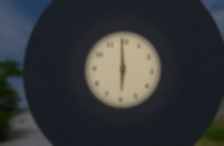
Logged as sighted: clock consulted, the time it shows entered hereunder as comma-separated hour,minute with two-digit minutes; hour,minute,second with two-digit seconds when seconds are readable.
5,59
